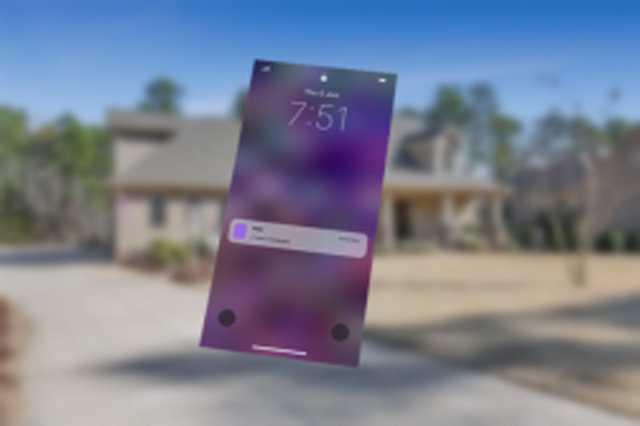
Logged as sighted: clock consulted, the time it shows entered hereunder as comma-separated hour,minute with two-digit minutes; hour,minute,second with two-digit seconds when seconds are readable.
7,51
